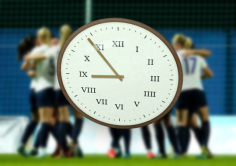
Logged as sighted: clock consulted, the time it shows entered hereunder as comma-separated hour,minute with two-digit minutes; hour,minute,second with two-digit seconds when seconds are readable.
8,54
